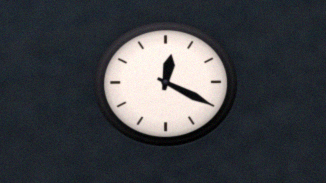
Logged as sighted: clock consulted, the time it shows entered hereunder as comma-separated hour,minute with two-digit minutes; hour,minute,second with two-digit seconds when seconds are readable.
12,20
